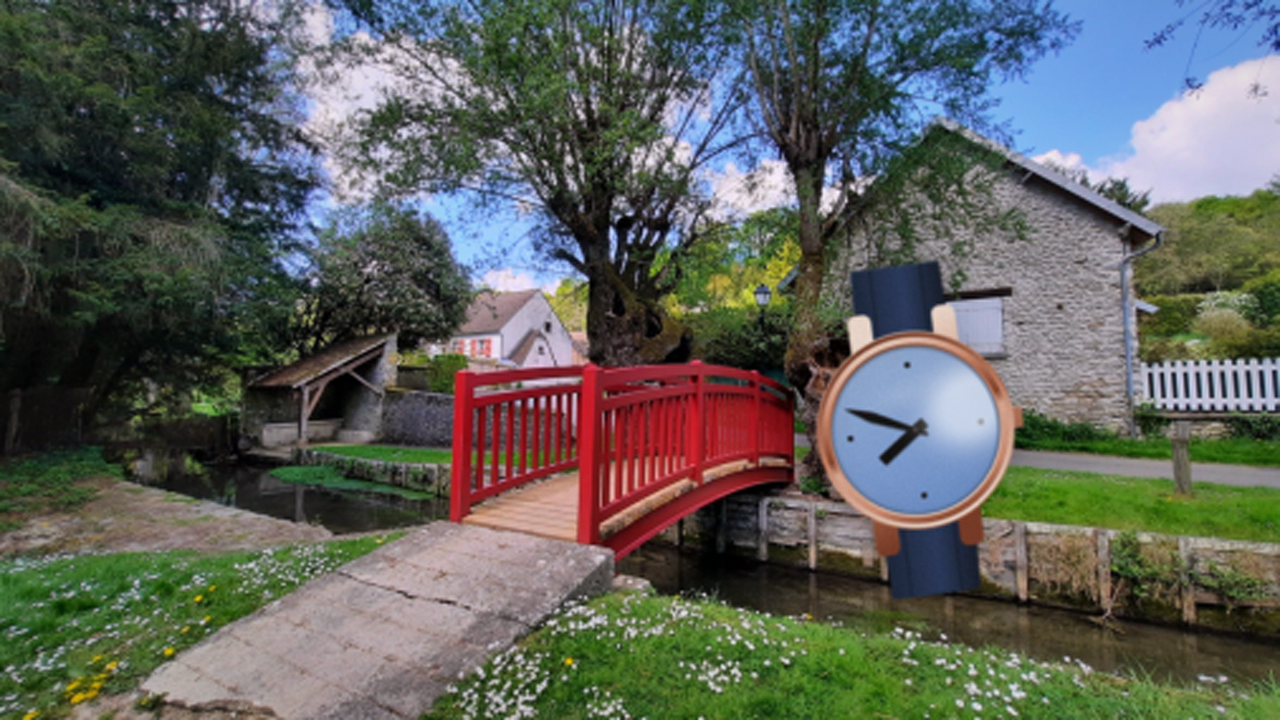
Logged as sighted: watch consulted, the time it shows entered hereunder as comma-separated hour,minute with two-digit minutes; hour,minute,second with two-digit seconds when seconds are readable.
7,49
